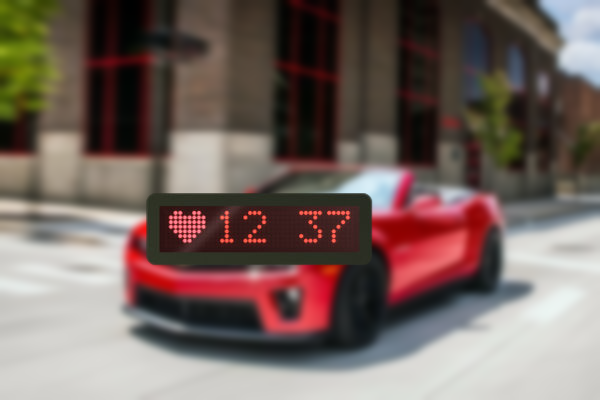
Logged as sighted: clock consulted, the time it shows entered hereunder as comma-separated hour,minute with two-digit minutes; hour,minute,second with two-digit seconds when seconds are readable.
12,37
